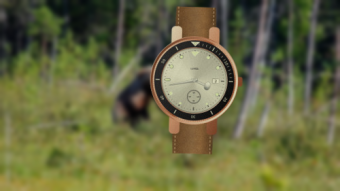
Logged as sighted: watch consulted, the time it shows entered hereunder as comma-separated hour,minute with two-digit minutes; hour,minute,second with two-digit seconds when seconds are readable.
3,43
